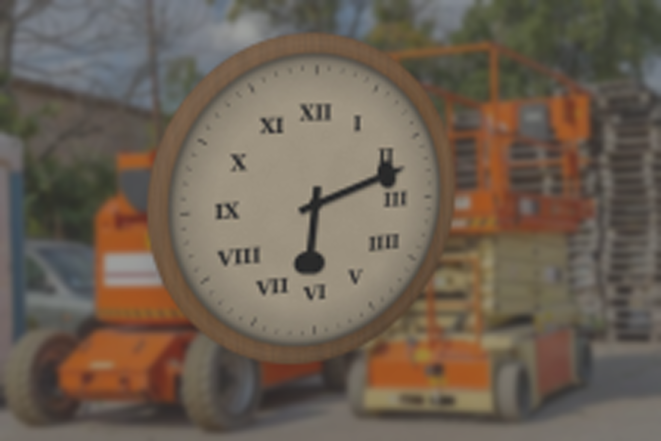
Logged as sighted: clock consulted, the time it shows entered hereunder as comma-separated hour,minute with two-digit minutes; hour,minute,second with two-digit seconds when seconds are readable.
6,12
